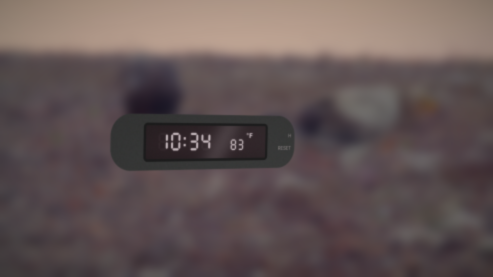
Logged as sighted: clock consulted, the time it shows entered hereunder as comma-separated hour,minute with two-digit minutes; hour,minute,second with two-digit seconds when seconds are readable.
10,34
